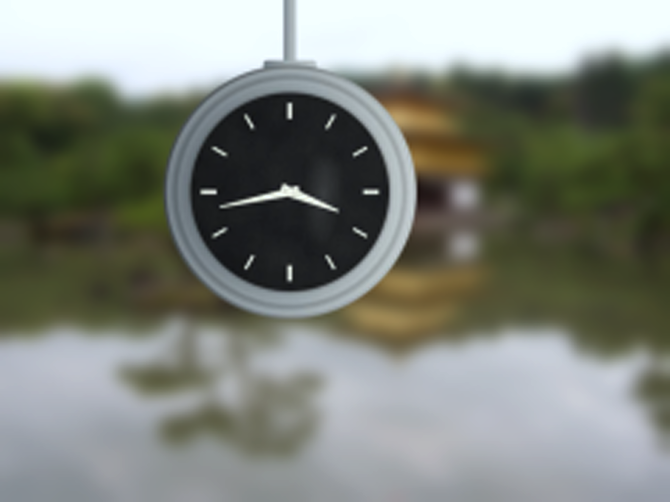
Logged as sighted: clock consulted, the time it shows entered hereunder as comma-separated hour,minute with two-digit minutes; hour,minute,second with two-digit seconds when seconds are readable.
3,43
